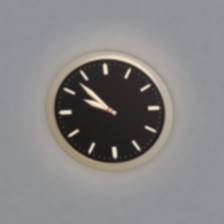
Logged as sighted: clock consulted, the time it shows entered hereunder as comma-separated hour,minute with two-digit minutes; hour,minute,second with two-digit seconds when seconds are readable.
9,53
